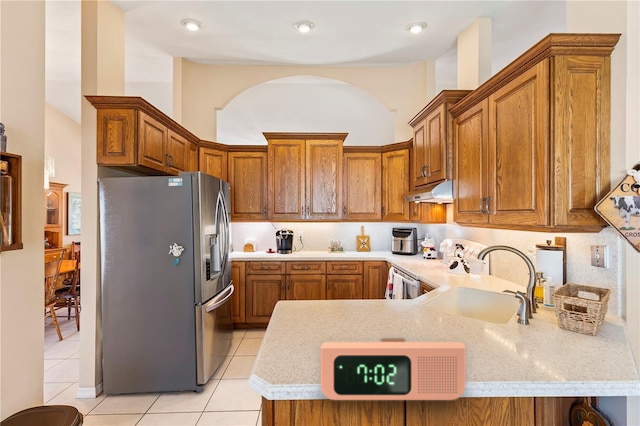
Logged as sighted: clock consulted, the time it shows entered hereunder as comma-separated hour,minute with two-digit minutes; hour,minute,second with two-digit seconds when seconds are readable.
7,02
